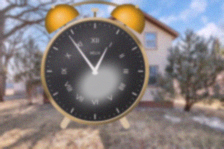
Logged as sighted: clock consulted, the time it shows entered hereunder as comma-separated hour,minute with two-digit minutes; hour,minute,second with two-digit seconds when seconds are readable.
12,54
